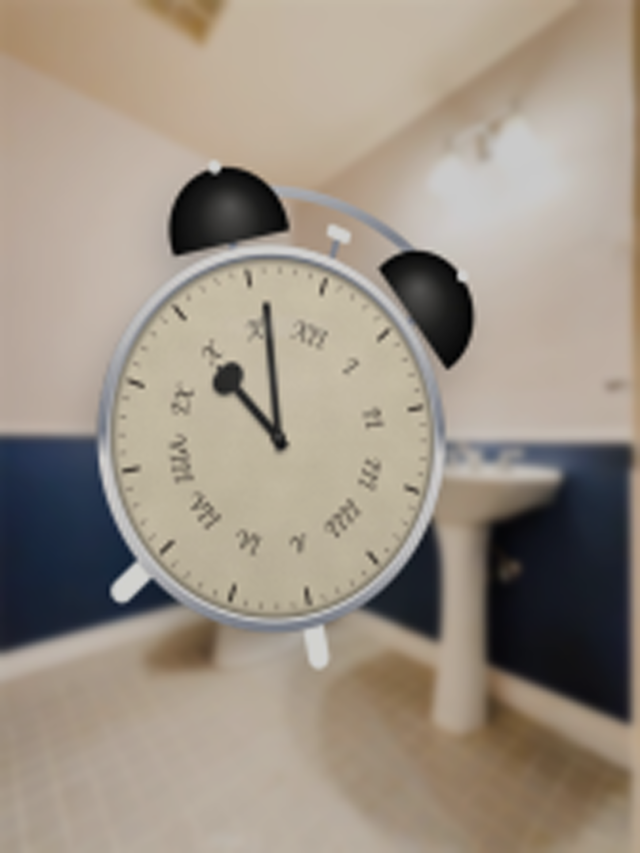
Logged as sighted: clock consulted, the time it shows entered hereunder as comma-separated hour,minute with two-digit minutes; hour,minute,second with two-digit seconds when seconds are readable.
9,56
